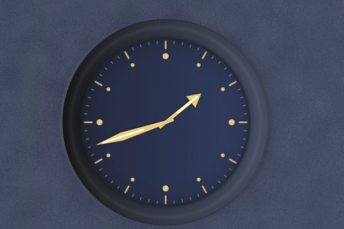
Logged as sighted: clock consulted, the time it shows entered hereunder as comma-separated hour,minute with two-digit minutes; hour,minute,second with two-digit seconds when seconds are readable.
1,42
